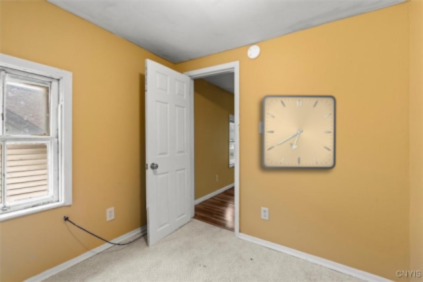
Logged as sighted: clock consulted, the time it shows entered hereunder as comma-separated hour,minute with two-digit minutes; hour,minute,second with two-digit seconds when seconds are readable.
6,40
